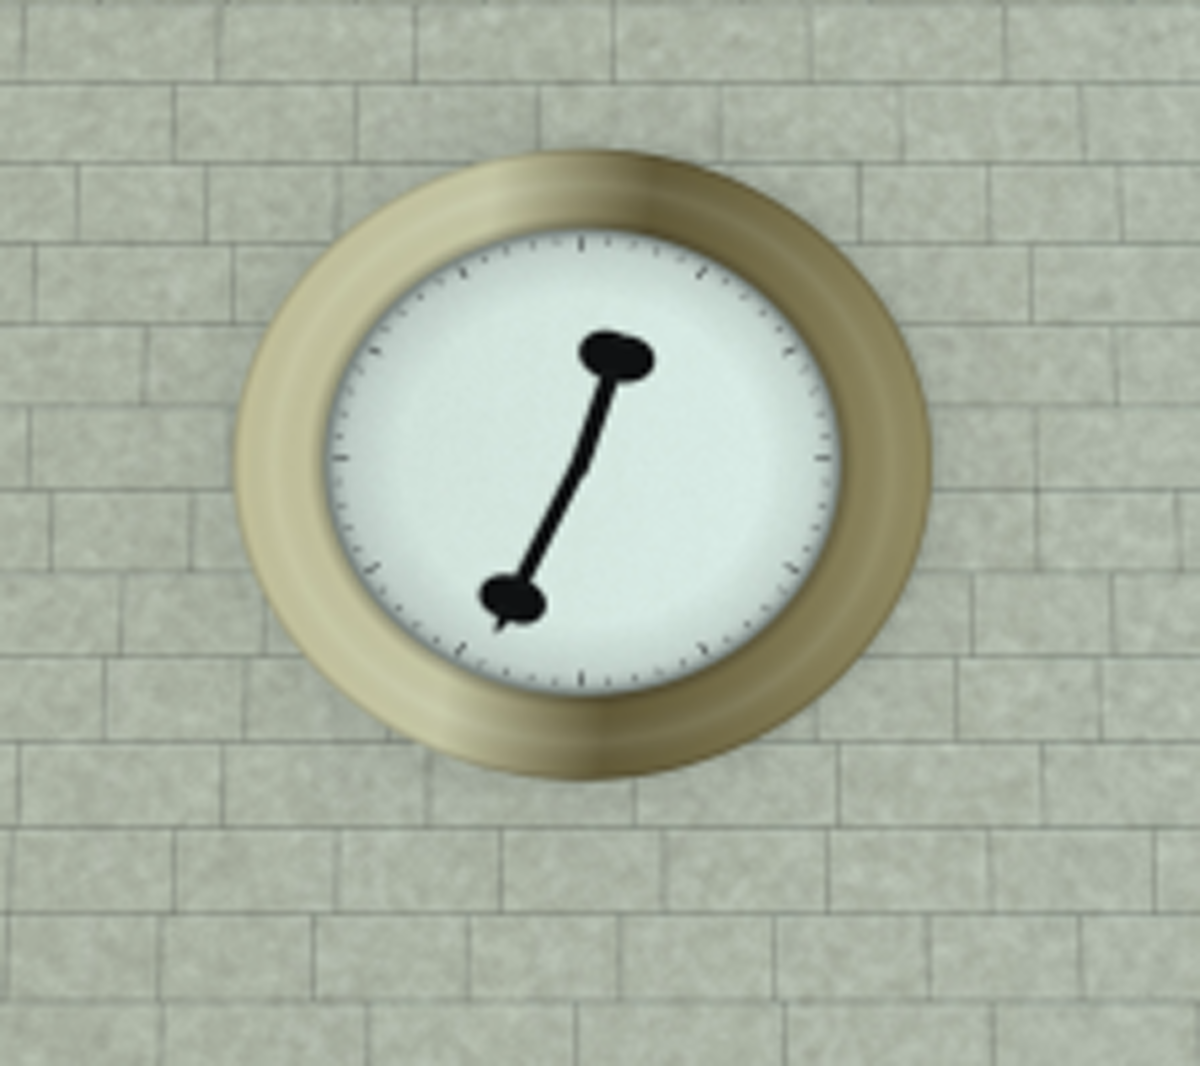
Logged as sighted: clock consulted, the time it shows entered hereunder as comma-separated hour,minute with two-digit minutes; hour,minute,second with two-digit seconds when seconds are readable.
12,34
